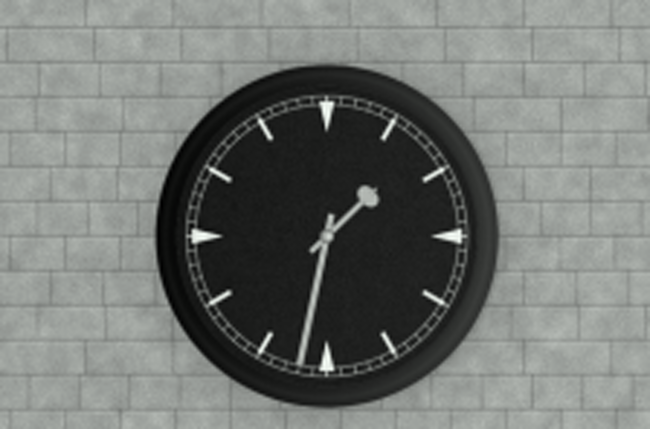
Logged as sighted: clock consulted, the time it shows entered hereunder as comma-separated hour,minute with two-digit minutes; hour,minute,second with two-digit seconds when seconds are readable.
1,32
